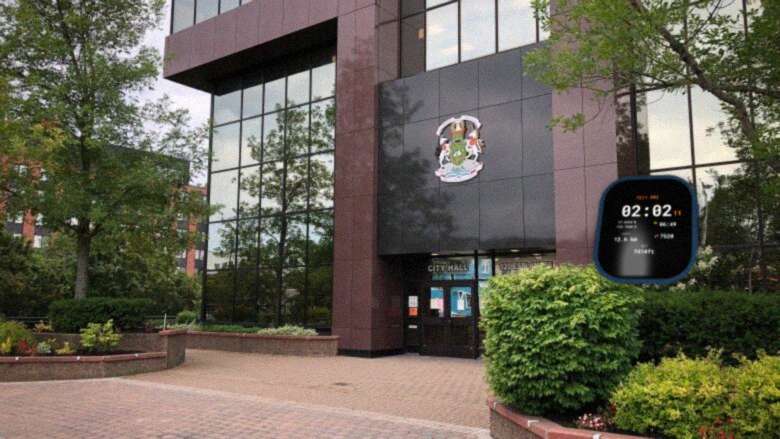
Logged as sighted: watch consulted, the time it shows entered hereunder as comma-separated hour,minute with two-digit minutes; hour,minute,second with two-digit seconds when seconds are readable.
2,02
